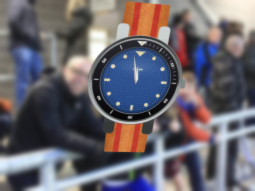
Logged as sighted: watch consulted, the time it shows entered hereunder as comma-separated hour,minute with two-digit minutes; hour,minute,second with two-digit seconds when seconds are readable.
11,58
